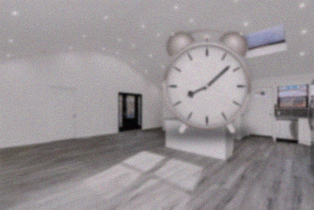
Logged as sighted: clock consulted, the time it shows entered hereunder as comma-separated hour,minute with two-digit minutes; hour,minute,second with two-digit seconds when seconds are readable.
8,08
